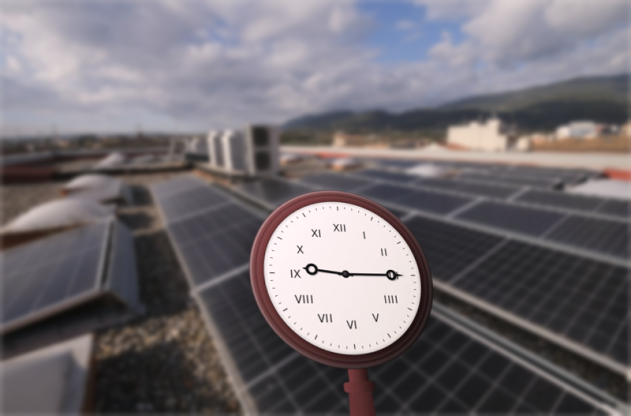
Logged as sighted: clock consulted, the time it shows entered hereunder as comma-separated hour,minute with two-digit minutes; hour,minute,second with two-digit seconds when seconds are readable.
9,15
